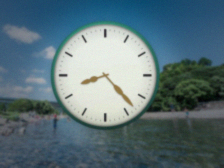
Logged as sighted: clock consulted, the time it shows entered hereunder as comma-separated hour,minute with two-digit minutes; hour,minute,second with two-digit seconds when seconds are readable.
8,23
